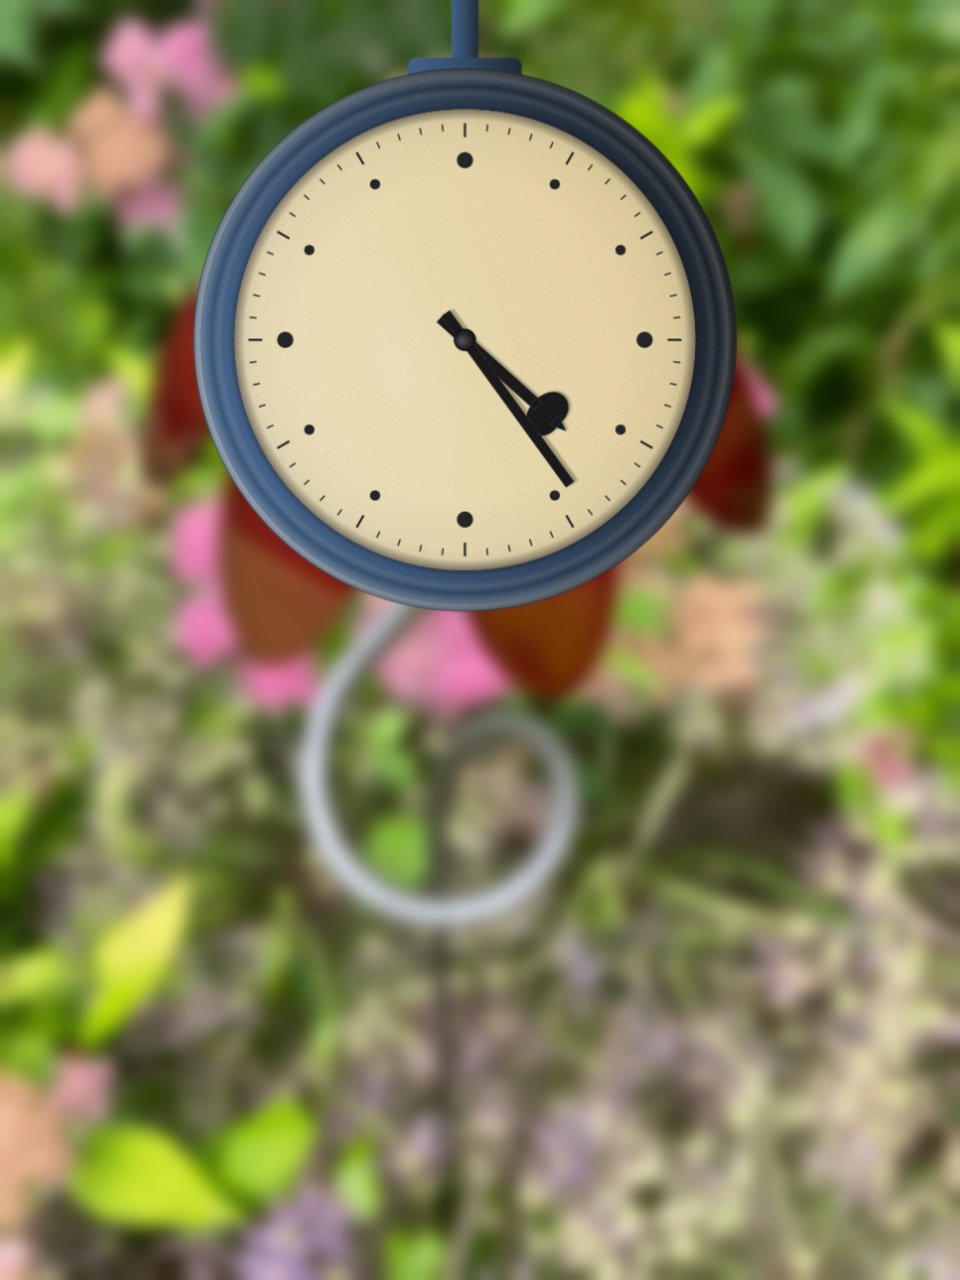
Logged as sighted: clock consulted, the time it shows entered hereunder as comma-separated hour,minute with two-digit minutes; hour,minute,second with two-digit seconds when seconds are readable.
4,24
